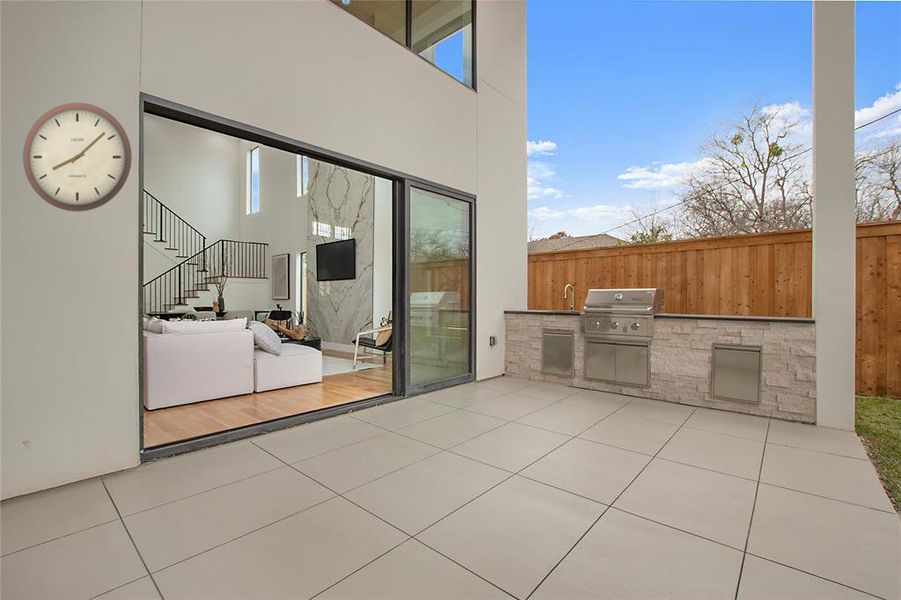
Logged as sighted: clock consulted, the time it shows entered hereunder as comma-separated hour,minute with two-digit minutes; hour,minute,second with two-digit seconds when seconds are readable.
8,08
